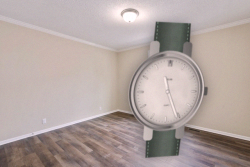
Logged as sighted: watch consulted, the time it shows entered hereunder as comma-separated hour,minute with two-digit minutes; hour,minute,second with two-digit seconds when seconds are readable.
11,26
